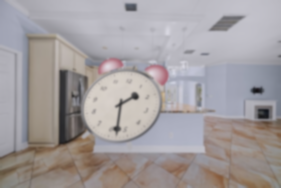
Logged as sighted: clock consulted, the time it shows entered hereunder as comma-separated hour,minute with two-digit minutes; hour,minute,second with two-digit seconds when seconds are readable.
1,28
